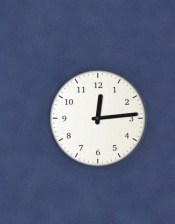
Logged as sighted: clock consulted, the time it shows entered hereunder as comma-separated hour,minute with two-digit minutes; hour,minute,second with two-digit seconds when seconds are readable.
12,14
